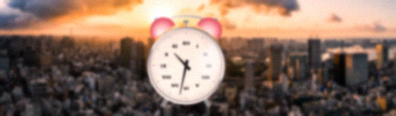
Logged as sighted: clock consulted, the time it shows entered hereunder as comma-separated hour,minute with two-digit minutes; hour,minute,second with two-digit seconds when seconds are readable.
10,32
